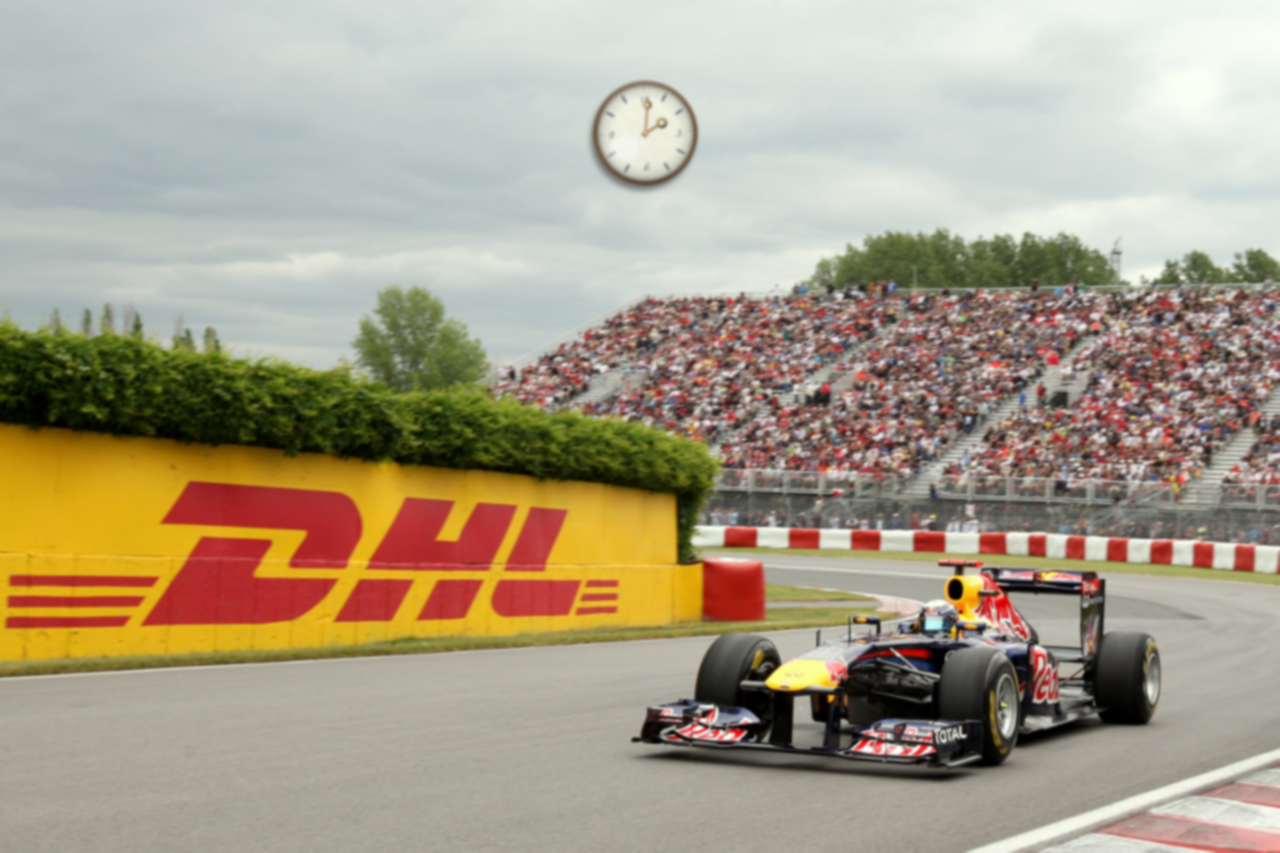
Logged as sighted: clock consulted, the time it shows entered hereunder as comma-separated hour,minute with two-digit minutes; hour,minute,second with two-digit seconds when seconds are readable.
2,01
